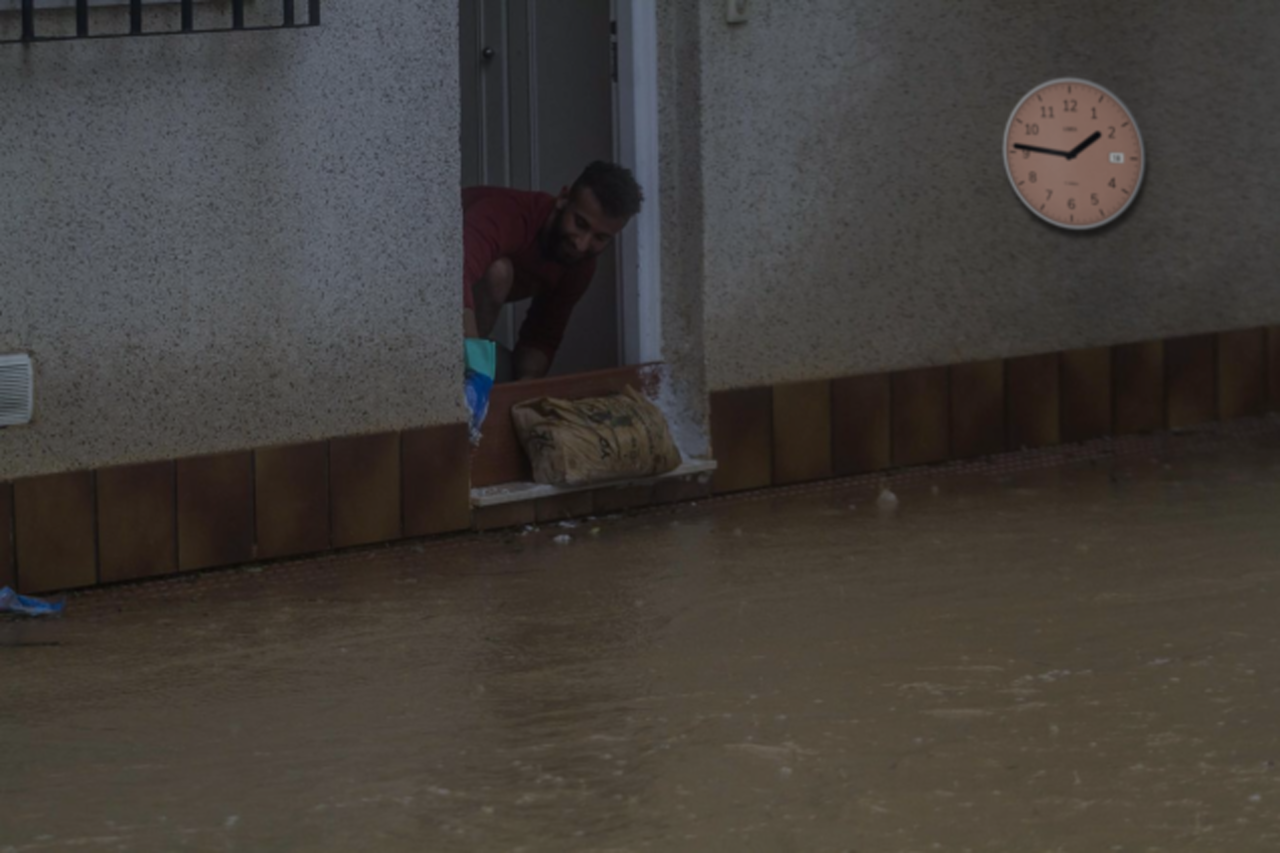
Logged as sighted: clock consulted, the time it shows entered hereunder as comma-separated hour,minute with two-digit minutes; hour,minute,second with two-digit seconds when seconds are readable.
1,46
